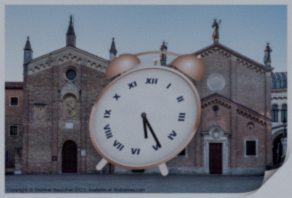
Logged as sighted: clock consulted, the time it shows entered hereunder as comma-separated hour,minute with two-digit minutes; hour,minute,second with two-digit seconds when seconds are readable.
5,24
